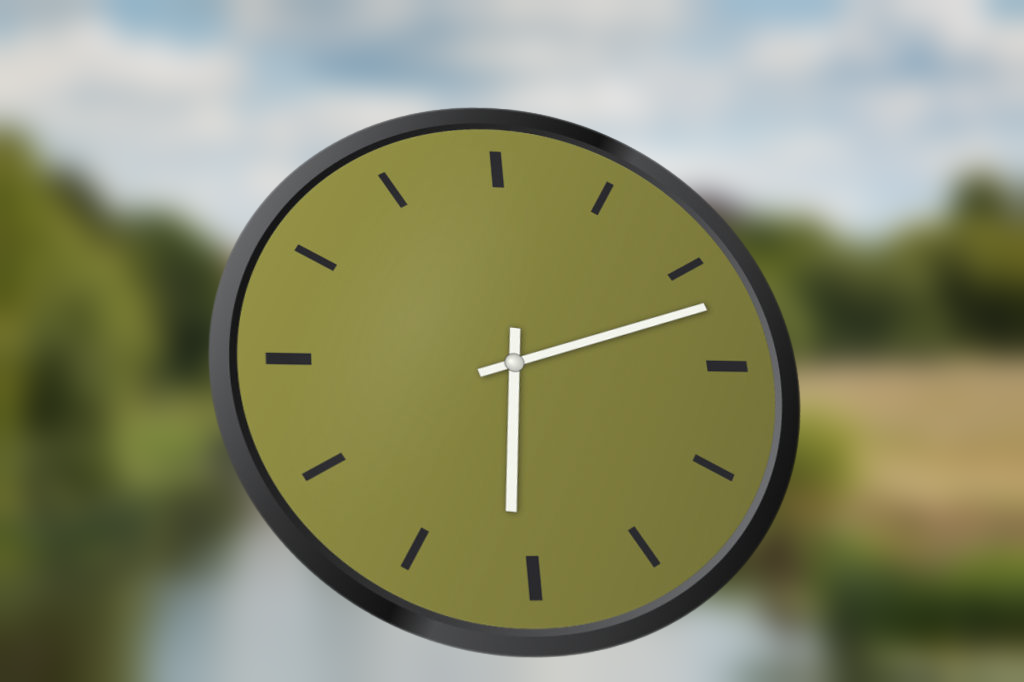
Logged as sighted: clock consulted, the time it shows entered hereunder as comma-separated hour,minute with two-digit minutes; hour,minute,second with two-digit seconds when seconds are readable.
6,12
